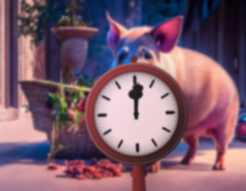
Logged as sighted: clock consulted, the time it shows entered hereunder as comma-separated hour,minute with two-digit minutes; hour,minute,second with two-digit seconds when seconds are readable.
12,01
